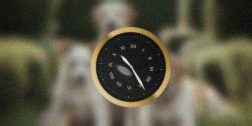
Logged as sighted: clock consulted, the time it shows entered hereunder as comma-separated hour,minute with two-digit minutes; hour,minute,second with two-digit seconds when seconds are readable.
10,24
